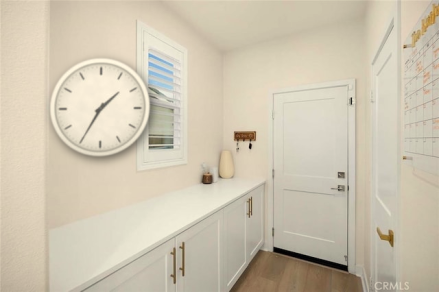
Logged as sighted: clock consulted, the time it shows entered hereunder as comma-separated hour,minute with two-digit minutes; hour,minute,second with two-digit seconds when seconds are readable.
1,35
